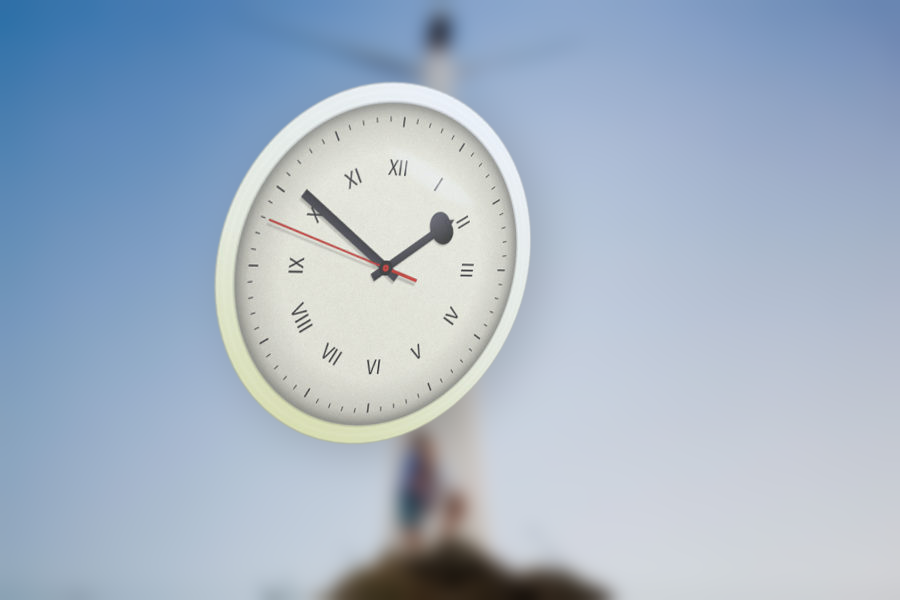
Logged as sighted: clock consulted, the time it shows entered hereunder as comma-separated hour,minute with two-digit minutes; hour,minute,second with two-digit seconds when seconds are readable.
1,50,48
